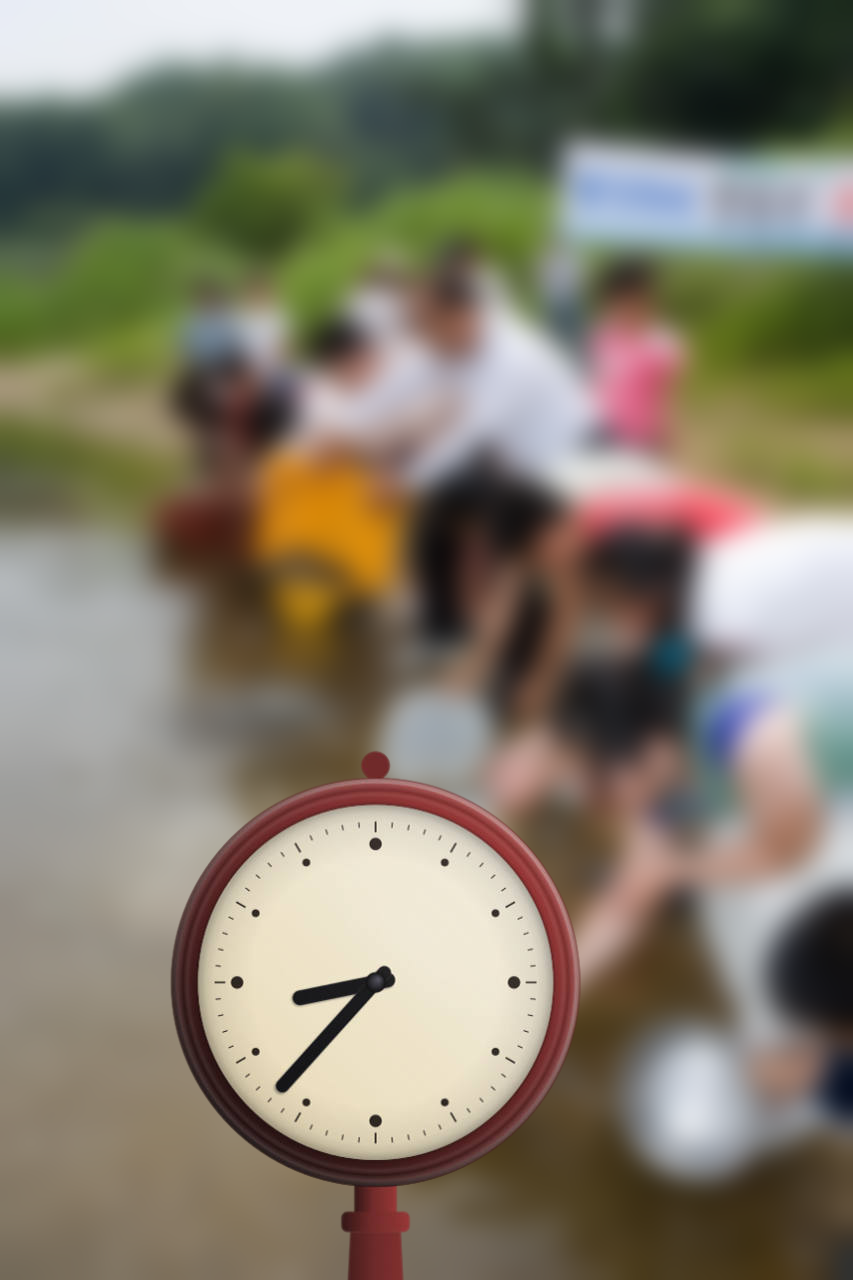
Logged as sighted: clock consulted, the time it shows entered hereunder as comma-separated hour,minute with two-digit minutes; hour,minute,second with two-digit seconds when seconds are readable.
8,37
